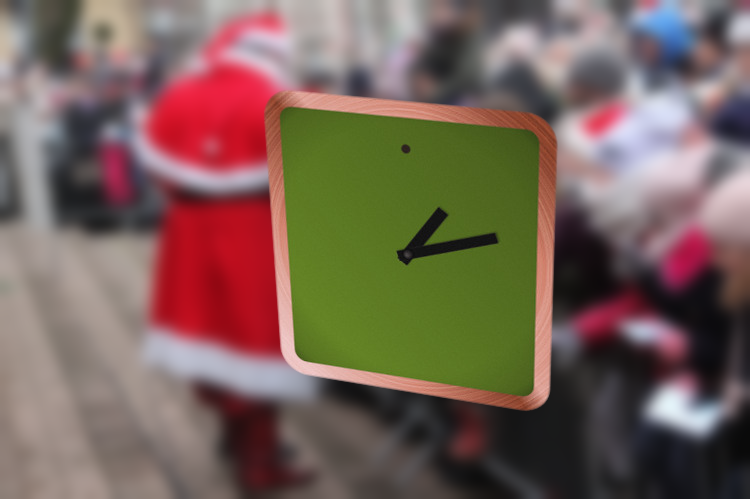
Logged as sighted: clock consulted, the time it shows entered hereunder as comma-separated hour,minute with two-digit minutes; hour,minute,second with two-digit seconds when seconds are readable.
1,12
